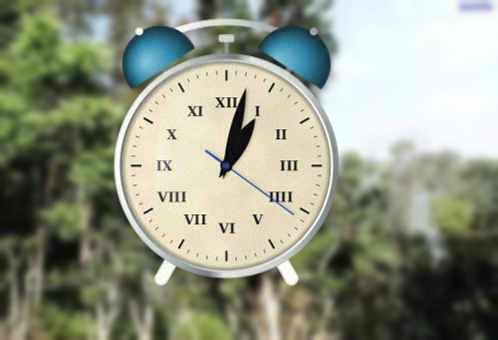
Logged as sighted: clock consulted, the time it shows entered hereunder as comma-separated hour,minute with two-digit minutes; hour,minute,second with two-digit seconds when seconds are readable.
1,02,21
